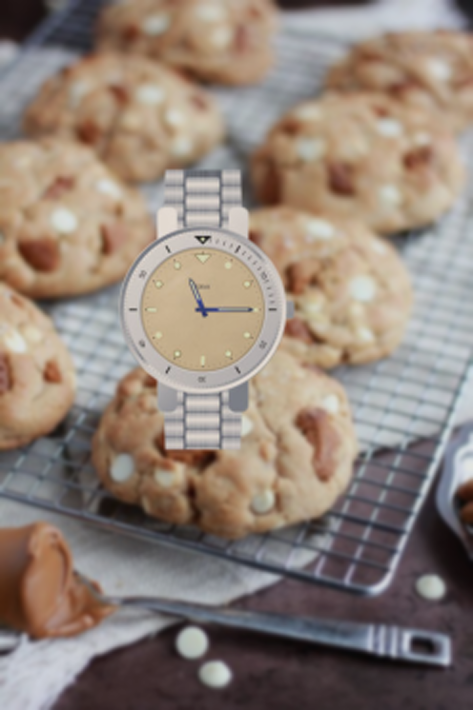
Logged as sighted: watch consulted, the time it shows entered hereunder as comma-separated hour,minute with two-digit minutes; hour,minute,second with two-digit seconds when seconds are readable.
11,15
